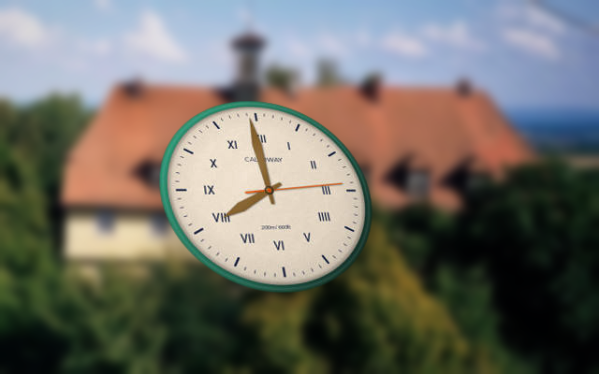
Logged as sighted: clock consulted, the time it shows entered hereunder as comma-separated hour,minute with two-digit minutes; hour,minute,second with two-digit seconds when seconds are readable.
7,59,14
